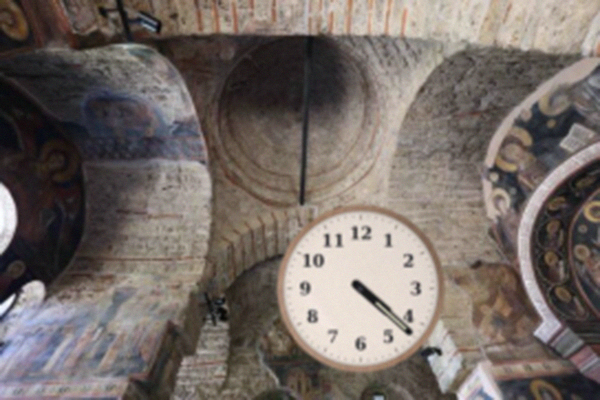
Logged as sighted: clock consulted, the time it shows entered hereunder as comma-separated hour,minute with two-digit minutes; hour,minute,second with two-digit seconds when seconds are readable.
4,22
